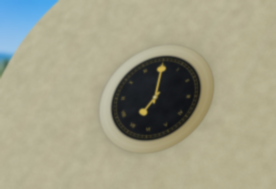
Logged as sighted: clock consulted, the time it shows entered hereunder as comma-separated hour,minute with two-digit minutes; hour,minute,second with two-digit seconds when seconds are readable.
7,00
